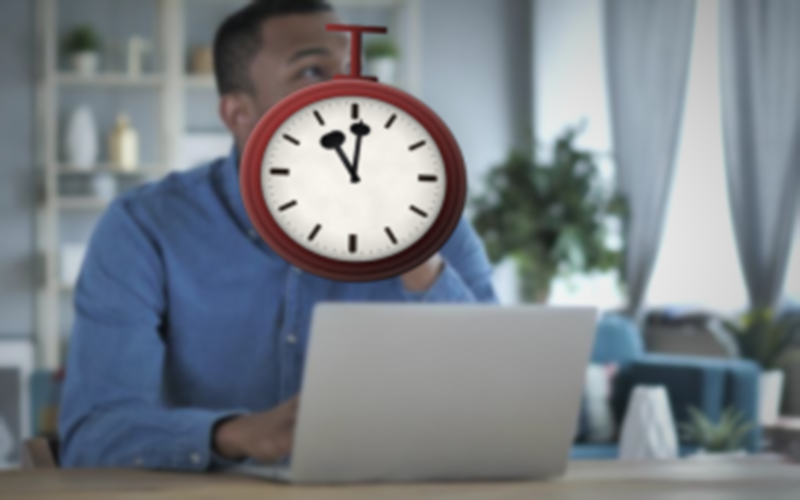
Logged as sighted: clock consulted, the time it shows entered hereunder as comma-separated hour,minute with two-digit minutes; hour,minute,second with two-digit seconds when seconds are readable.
11,01
